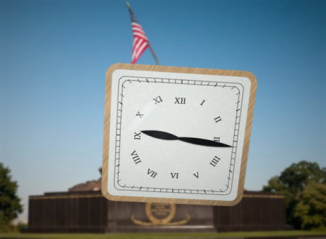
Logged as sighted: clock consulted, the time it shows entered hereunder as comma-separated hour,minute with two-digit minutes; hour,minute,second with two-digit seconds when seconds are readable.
9,16
